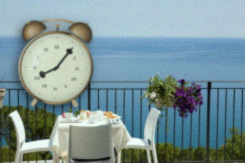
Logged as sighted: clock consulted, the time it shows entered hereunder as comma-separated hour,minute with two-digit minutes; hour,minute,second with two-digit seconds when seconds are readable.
8,06
